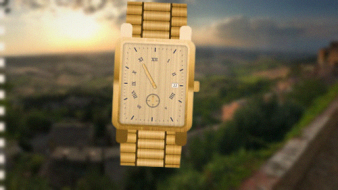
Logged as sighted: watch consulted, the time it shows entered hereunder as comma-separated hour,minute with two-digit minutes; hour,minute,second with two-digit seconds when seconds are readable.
10,55
